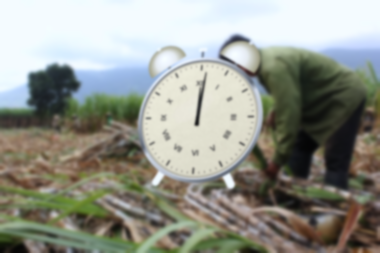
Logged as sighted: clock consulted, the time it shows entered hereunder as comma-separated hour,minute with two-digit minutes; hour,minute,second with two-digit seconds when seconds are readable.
12,01
